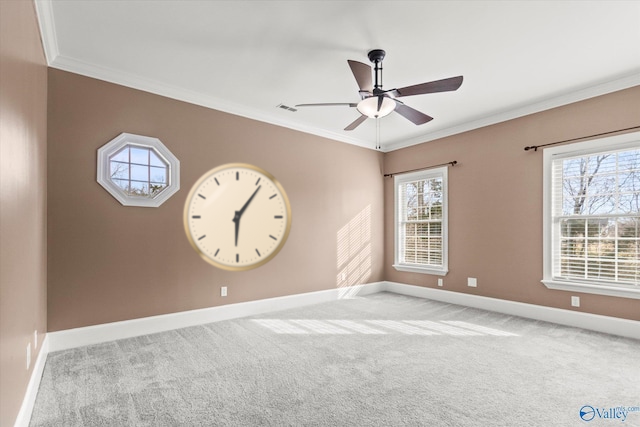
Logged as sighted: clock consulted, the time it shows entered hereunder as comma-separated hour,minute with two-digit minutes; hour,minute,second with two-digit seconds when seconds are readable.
6,06
